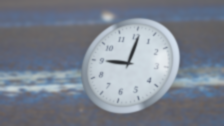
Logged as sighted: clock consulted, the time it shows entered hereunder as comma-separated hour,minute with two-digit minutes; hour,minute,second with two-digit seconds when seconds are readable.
9,01
